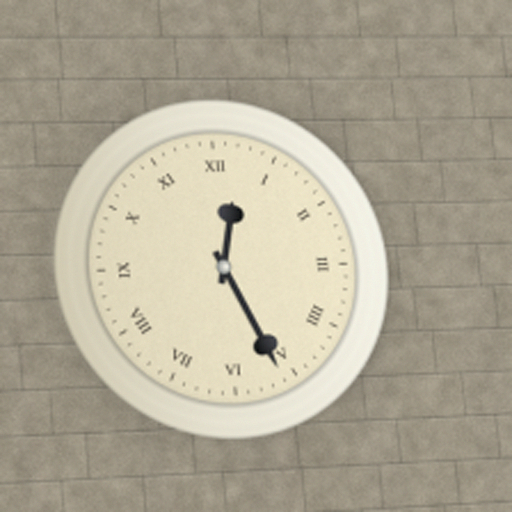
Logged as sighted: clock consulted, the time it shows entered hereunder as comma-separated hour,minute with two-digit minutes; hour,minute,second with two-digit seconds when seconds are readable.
12,26
